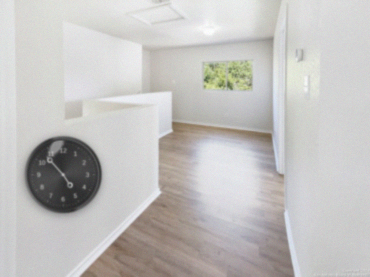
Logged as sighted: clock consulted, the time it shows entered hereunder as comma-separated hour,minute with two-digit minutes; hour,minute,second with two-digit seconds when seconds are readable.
4,53
